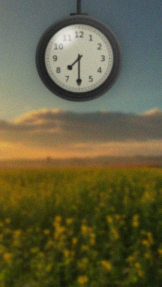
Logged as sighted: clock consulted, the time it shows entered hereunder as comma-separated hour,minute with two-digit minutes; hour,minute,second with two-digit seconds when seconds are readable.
7,30
